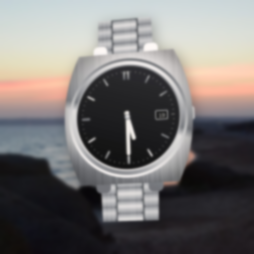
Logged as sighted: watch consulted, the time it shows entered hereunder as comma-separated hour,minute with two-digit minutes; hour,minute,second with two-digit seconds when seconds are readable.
5,30
